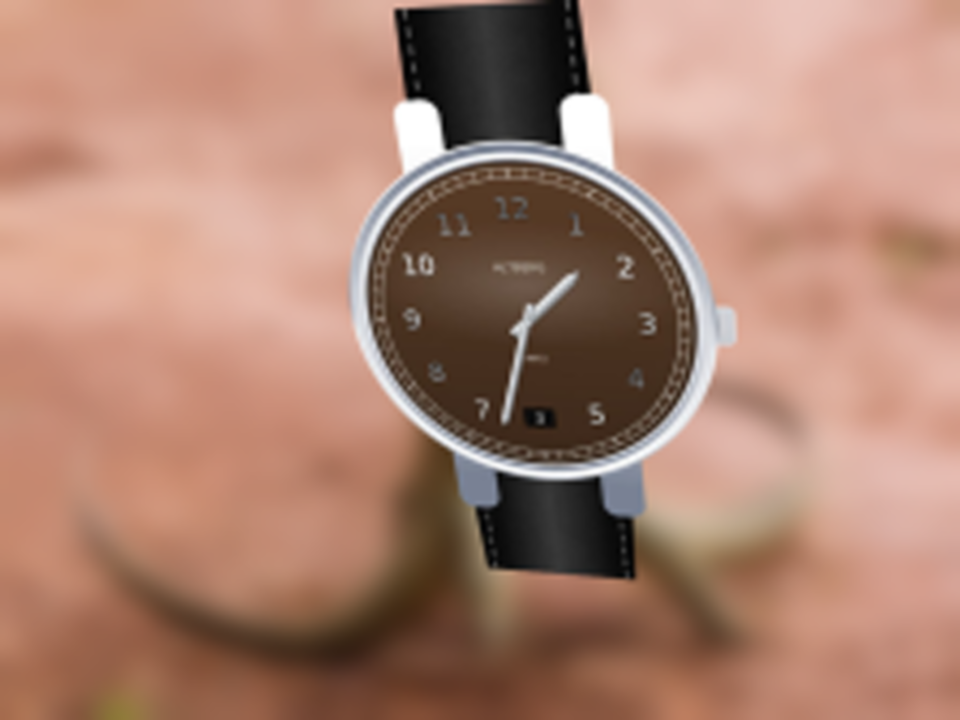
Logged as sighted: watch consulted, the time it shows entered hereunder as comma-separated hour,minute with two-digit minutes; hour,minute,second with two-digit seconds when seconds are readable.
1,33
